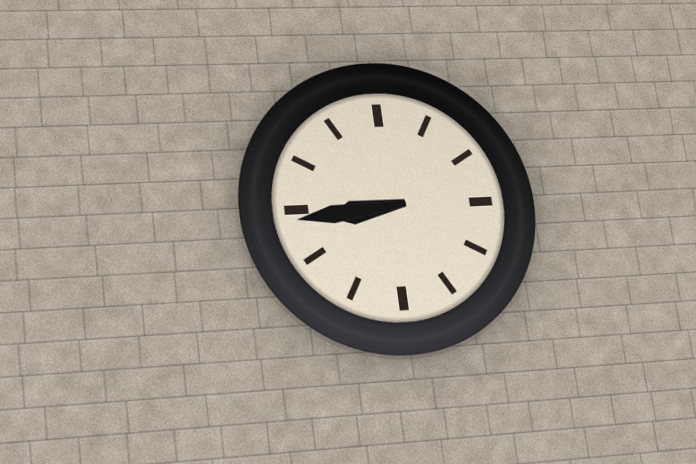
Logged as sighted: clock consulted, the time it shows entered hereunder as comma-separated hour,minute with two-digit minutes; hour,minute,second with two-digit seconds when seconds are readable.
8,44
